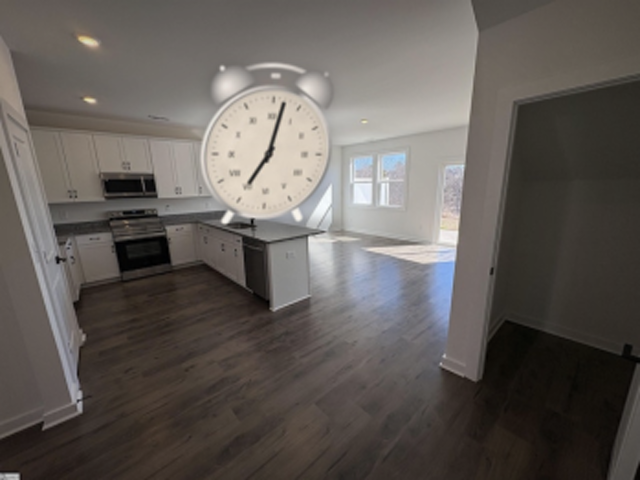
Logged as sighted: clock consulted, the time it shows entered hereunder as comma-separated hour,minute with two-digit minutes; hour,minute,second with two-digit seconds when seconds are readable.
7,02
